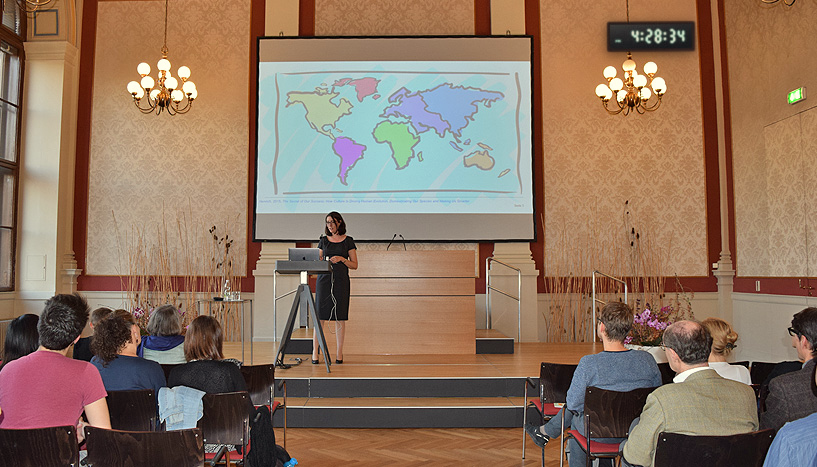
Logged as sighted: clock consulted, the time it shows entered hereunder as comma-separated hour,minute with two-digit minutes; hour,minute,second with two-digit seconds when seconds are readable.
4,28,34
